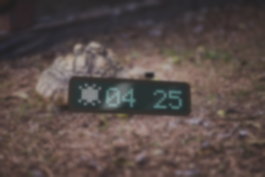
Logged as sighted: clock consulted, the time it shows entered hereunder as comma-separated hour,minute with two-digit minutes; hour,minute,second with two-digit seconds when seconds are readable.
4,25
